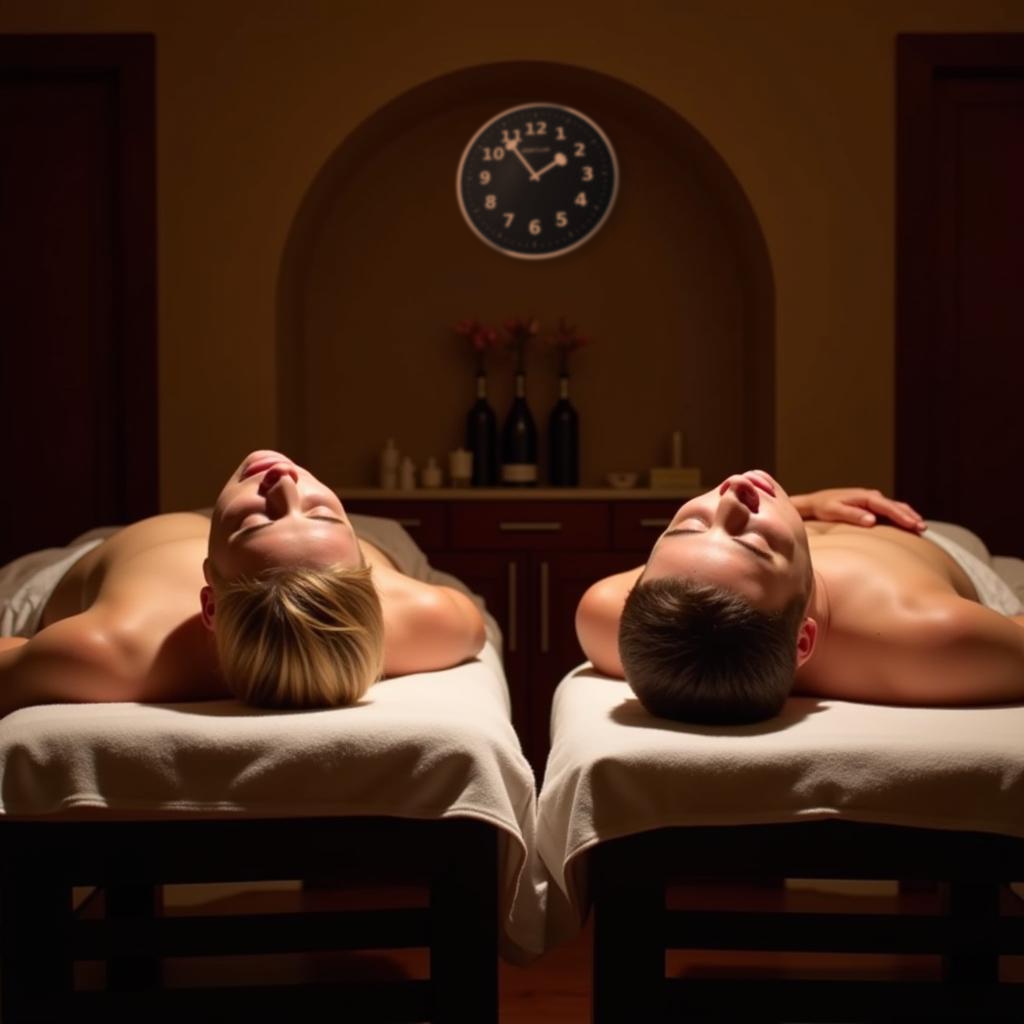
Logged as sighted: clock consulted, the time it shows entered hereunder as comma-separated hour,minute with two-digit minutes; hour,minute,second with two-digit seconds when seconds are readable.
1,54
